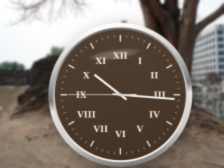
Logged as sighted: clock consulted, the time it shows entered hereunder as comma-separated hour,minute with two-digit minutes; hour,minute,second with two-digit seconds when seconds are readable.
10,15,45
